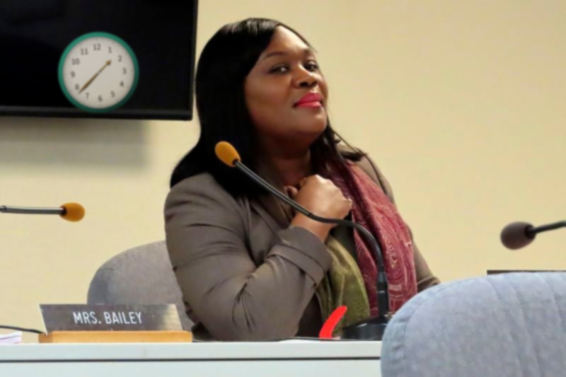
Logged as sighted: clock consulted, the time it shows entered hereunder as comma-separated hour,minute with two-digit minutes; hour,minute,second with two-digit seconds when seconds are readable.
1,38
